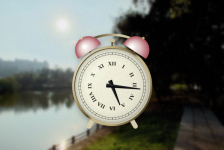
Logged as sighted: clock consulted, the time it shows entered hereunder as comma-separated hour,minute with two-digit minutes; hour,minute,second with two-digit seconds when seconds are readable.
5,16
